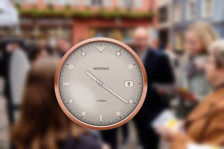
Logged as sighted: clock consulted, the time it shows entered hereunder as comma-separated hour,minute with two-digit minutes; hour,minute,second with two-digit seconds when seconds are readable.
10,21
